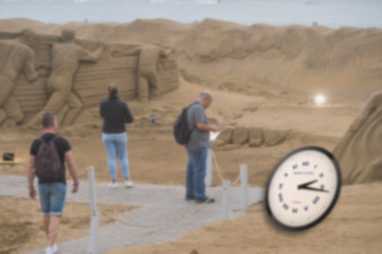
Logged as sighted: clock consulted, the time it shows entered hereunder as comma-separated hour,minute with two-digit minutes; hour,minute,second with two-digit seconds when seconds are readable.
2,16
